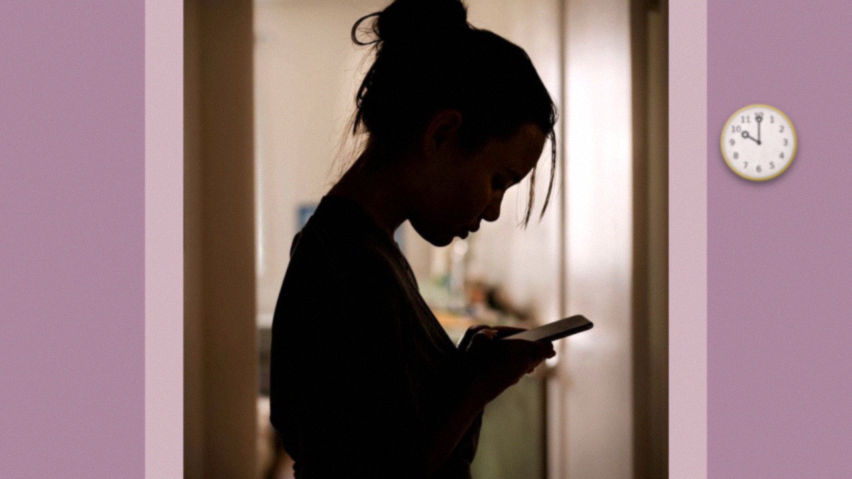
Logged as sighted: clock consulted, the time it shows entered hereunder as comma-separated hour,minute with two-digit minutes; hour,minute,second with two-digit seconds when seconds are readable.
10,00
